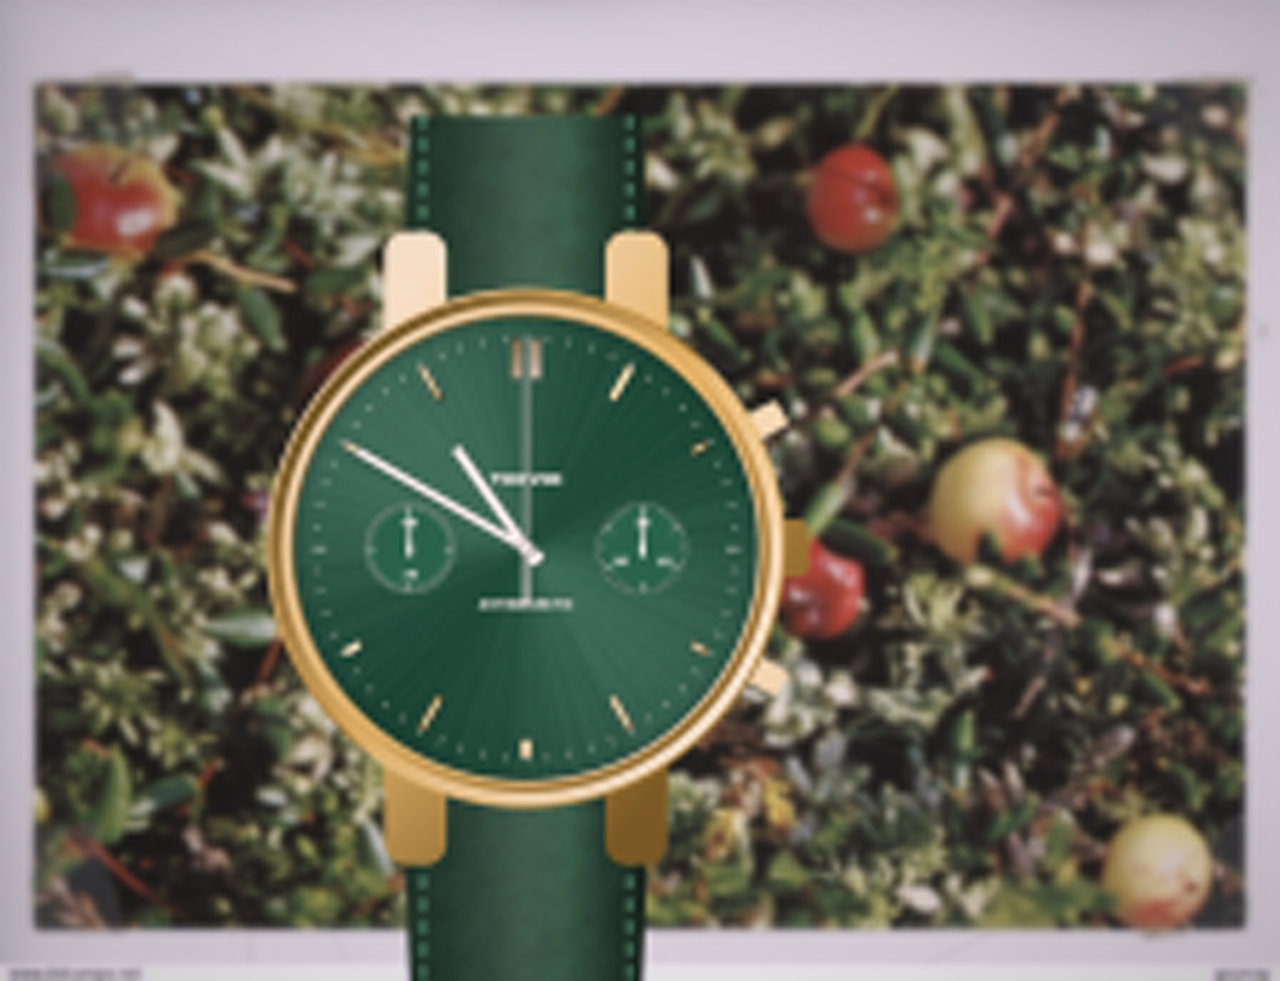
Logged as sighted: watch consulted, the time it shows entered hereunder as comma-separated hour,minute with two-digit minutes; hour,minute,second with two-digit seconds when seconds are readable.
10,50
